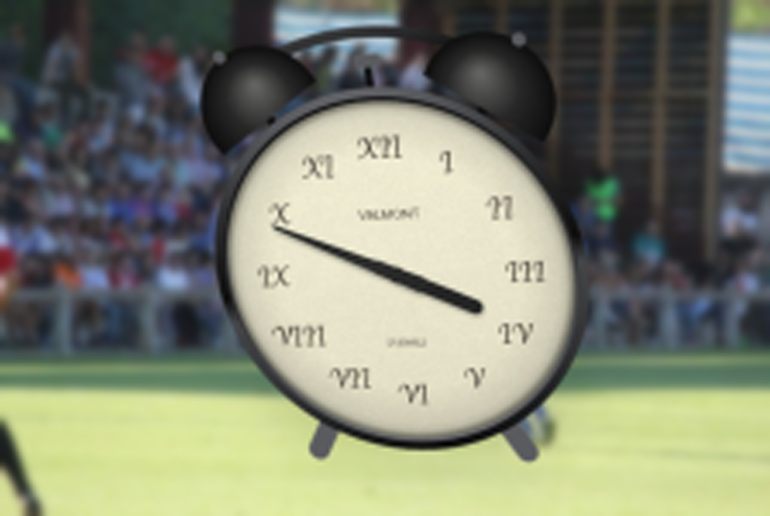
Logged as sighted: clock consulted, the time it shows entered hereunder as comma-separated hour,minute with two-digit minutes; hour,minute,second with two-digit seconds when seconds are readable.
3,49
